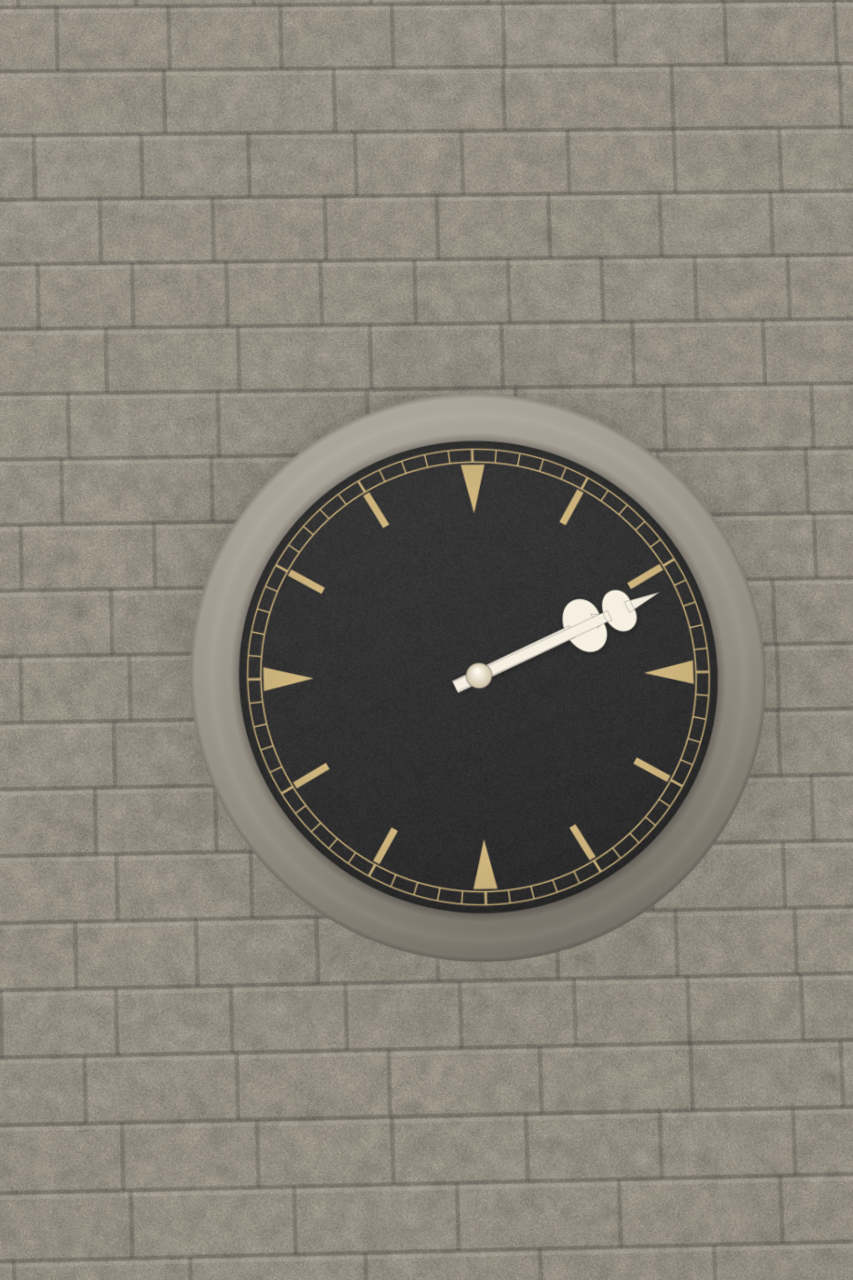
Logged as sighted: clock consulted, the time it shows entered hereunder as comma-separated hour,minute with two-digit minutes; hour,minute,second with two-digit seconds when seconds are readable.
2,11
